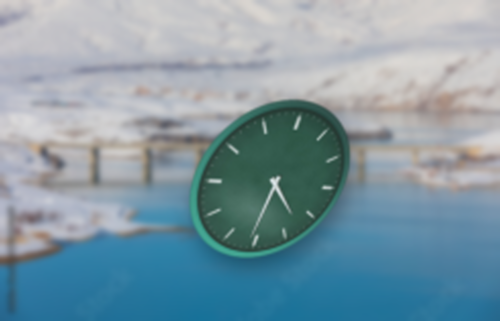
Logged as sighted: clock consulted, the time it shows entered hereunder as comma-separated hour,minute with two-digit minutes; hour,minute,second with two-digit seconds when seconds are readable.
4,31
